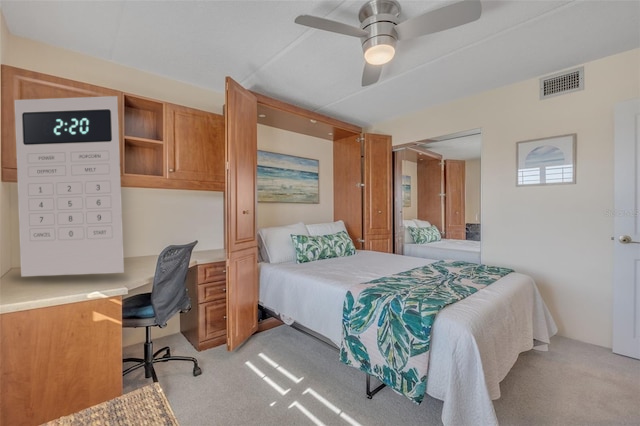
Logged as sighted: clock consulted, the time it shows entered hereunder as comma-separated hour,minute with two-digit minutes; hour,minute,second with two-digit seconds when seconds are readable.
2,20
